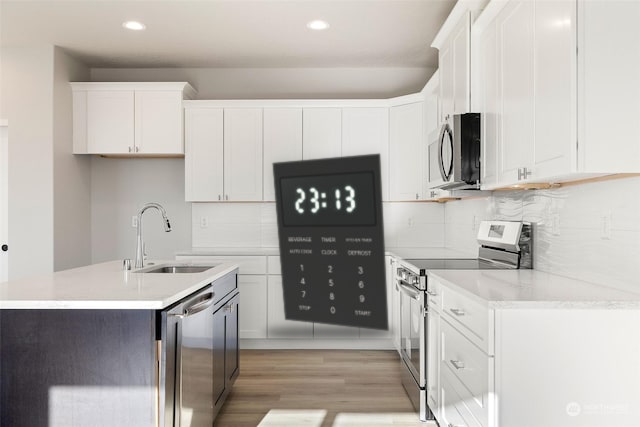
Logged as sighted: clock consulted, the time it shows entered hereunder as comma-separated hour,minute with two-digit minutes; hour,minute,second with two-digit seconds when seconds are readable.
23,13
